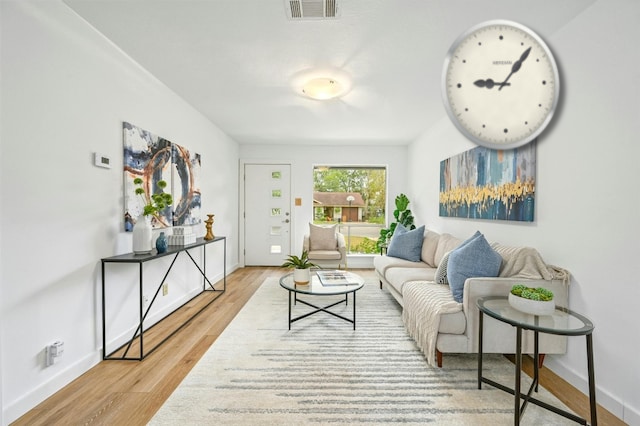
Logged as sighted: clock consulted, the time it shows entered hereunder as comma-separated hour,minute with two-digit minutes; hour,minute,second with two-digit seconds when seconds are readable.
9,07
